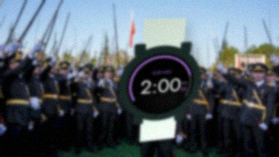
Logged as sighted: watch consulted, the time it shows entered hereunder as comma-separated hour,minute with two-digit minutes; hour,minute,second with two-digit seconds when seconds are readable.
2,00
